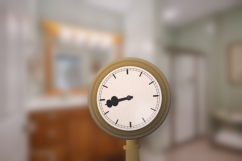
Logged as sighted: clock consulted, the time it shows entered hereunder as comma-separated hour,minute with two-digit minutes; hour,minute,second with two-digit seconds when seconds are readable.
8,43
